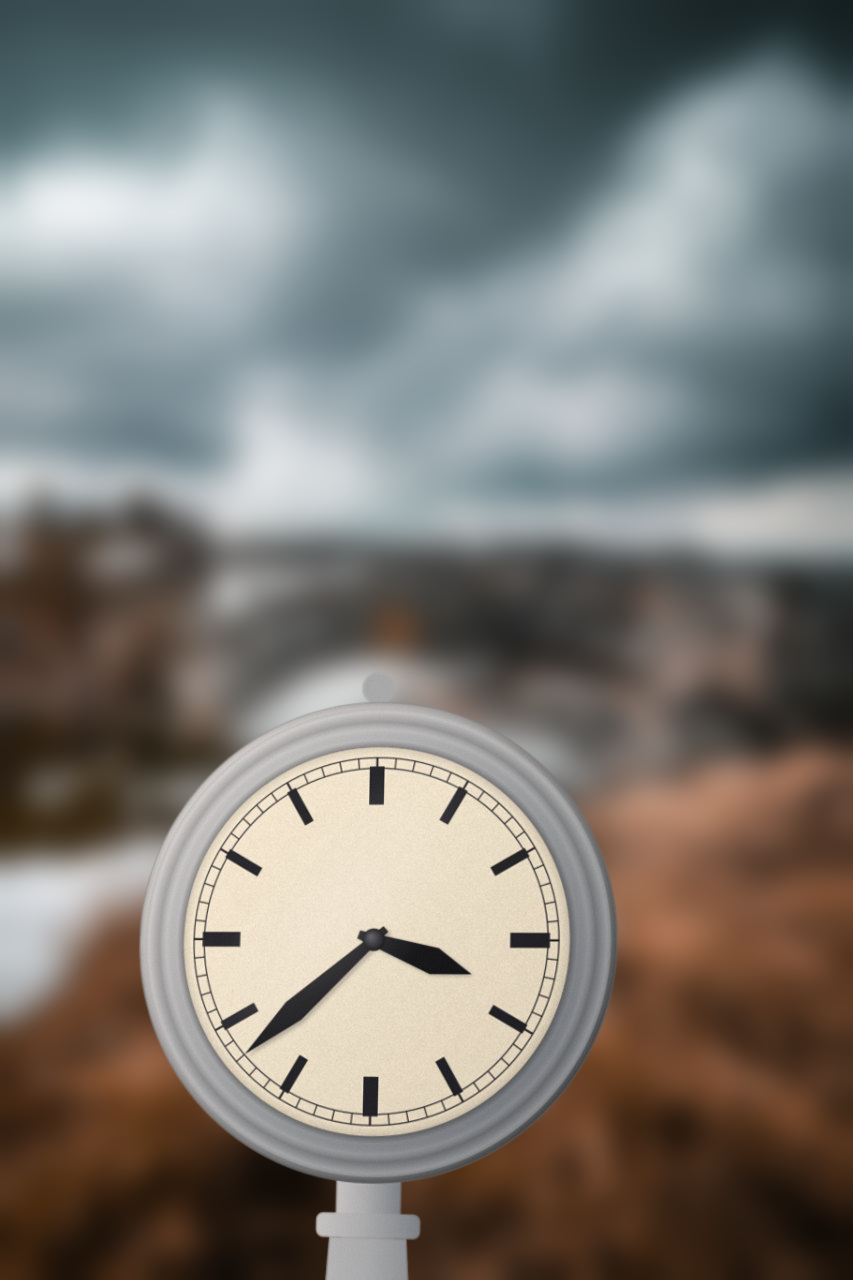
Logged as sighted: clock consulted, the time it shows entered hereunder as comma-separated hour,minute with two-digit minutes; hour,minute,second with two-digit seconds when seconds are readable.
3,38
